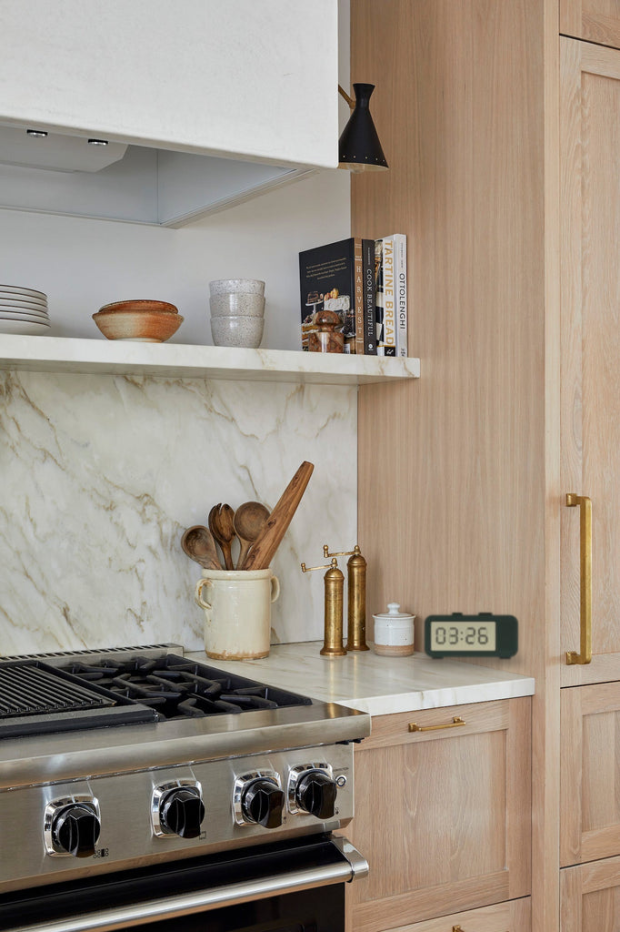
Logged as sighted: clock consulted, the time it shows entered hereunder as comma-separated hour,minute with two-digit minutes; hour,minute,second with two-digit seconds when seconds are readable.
3,26
